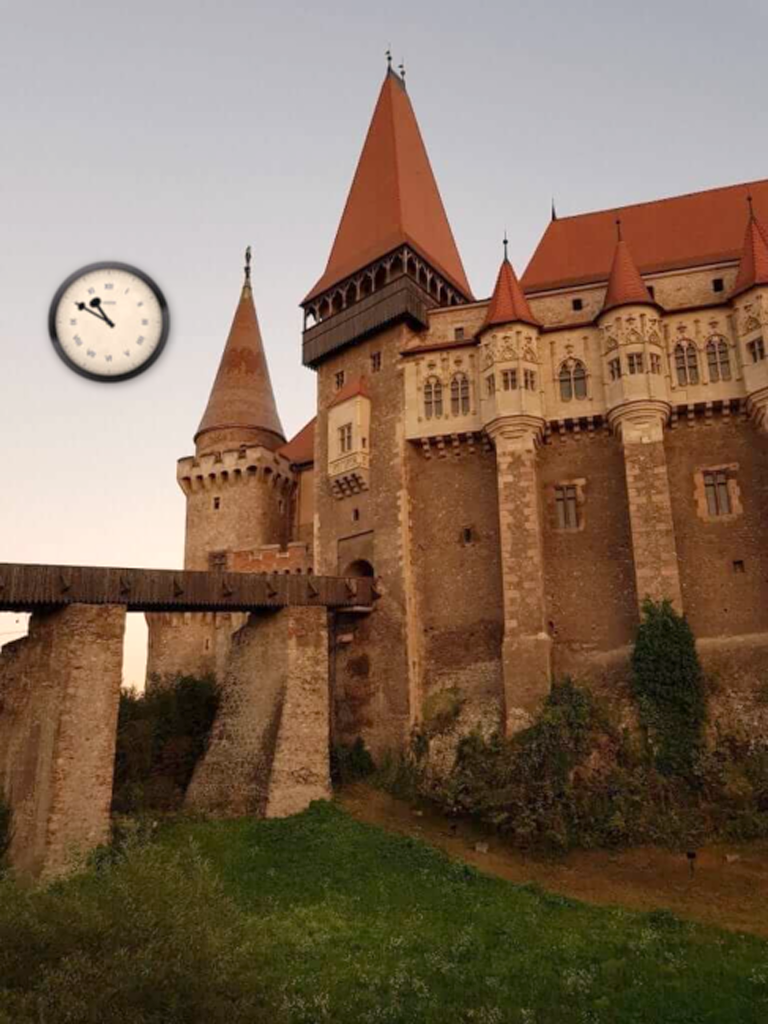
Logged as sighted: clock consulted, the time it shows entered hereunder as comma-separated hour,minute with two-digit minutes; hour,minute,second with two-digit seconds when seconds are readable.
10,50
